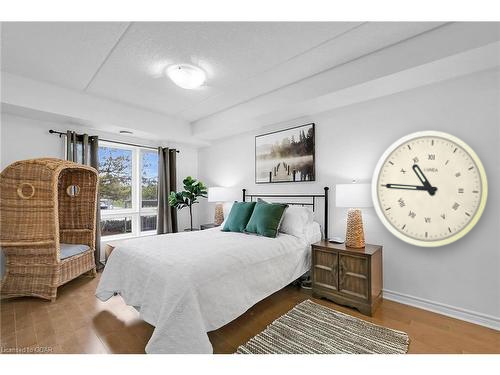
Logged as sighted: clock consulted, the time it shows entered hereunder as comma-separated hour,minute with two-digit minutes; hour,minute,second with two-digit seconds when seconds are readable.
10,45
